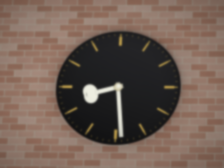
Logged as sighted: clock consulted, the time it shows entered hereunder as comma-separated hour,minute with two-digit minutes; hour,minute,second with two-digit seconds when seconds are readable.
8,29
